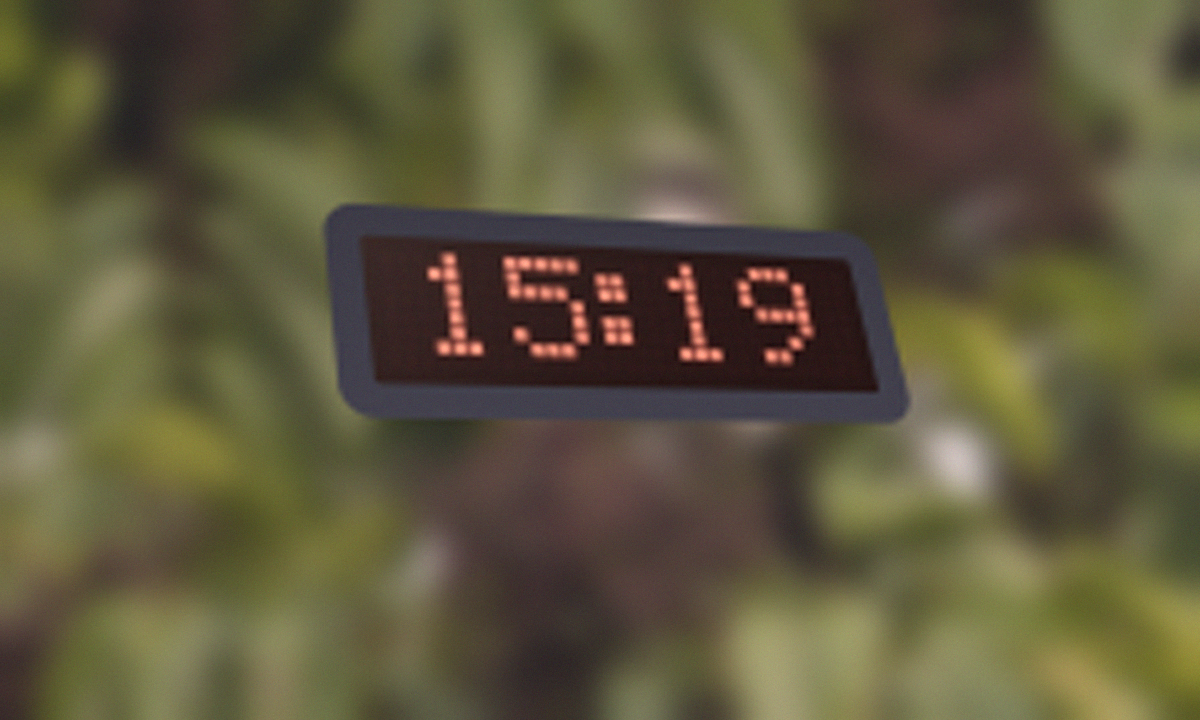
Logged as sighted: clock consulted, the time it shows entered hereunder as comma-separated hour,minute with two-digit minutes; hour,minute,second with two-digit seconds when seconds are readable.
15,19
